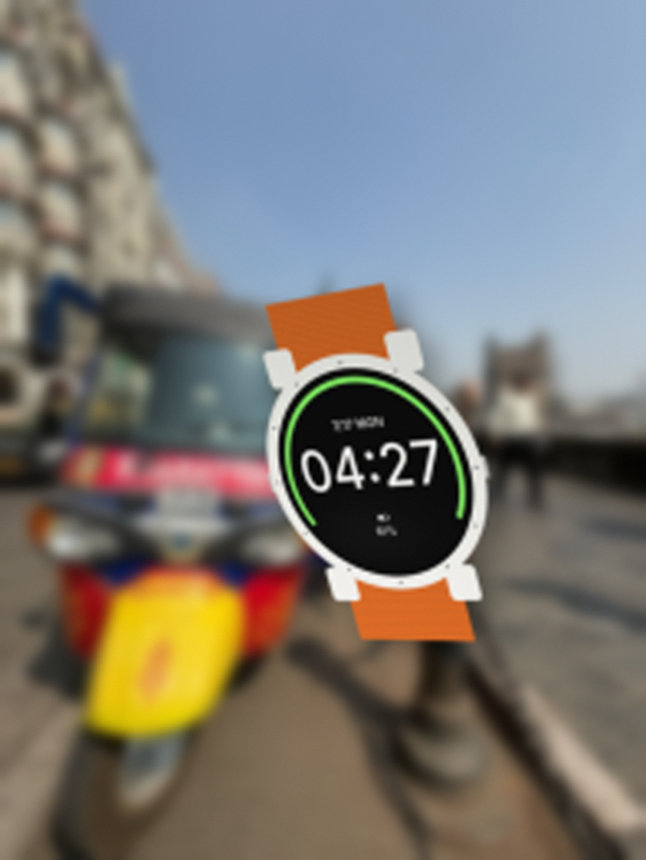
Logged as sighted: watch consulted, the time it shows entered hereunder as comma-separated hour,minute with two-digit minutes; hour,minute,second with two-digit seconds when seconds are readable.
4,27
